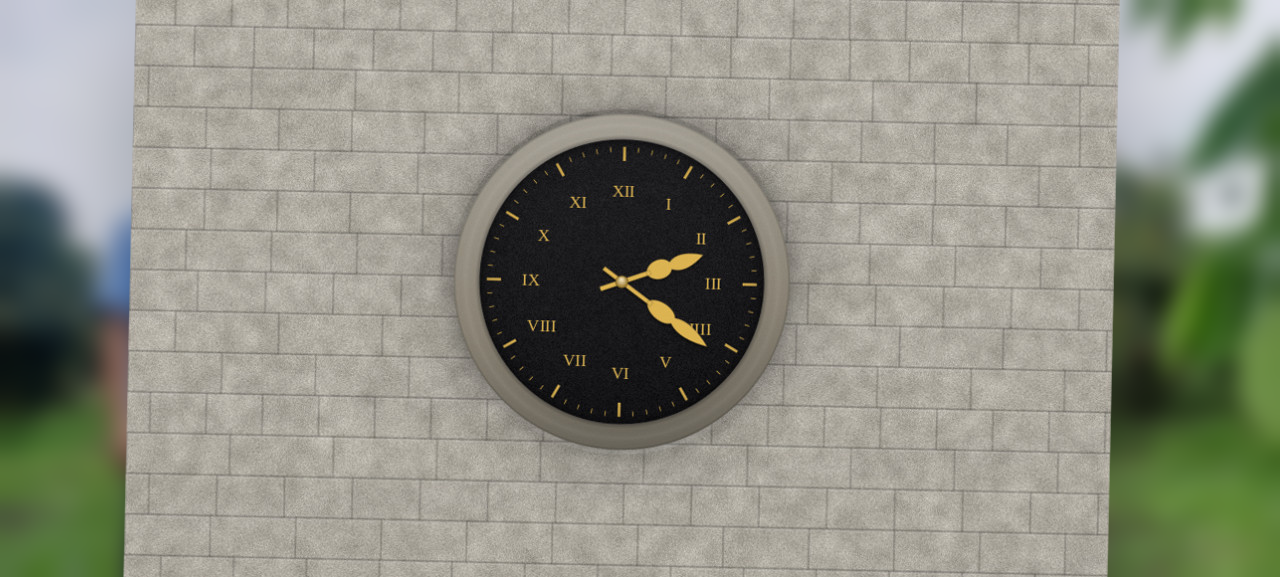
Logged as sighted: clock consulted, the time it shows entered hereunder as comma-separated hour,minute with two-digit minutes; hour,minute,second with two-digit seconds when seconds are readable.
2,21
